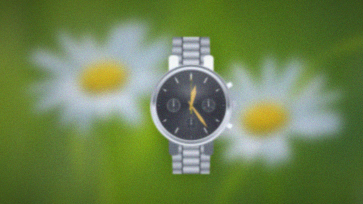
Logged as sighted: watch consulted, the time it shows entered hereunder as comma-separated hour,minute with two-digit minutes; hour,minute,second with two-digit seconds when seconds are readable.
12,24
